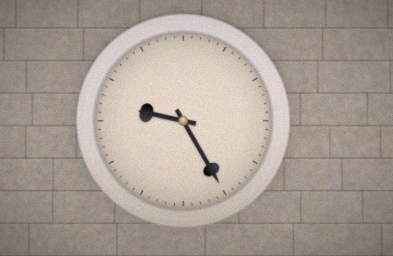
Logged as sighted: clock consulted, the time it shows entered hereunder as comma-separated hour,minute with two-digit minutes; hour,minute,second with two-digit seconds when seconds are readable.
9,25
